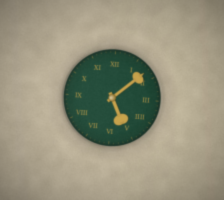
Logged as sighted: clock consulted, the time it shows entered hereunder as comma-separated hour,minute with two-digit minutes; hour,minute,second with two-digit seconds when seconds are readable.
5,08
